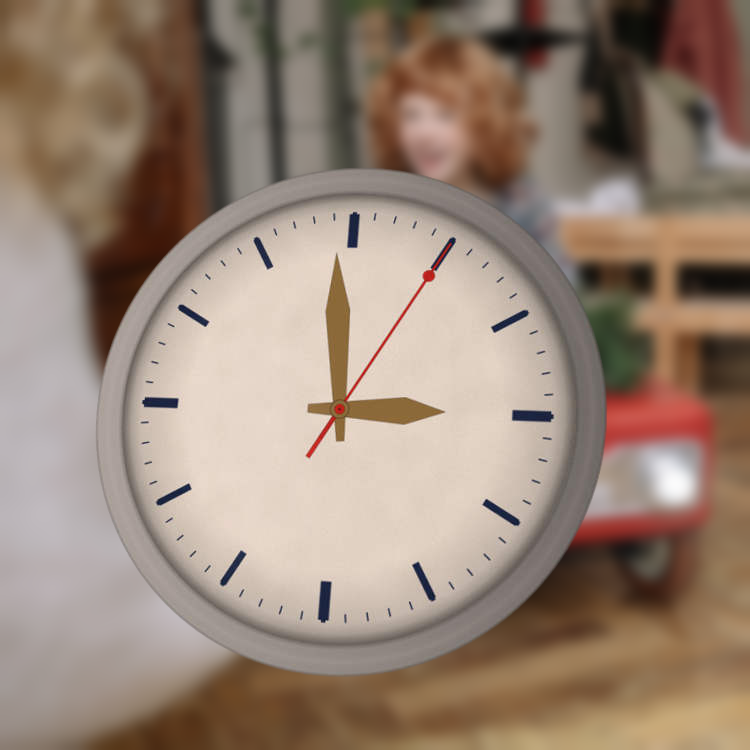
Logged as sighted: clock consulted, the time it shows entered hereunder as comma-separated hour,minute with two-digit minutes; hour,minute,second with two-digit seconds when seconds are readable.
2,59,05
